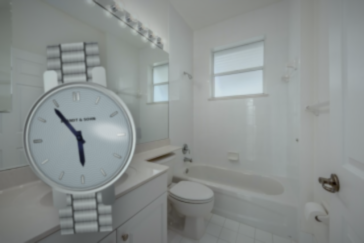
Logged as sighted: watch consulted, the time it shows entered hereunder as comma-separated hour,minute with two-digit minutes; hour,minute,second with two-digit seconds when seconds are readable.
5,54
